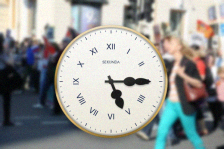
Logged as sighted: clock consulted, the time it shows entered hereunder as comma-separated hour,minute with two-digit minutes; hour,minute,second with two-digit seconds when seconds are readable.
5,15
